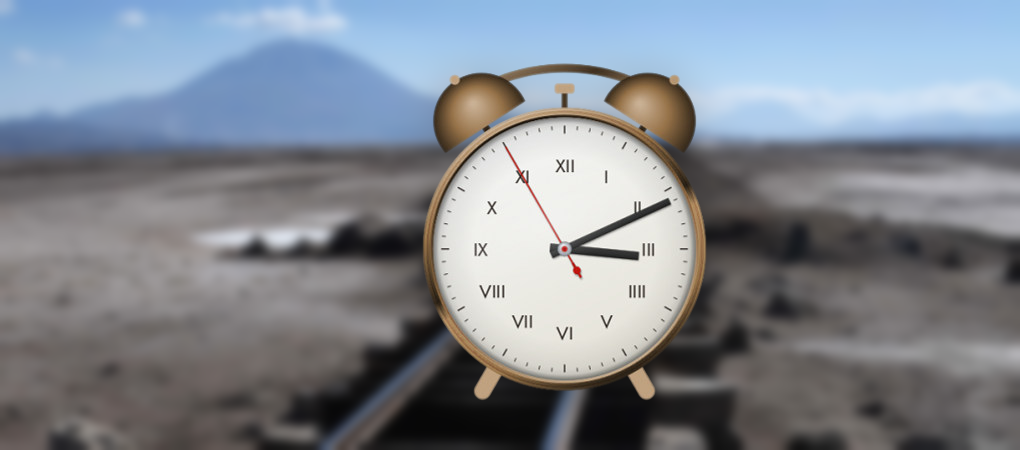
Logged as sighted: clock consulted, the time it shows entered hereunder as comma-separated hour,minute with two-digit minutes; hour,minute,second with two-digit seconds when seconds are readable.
3,10,55
